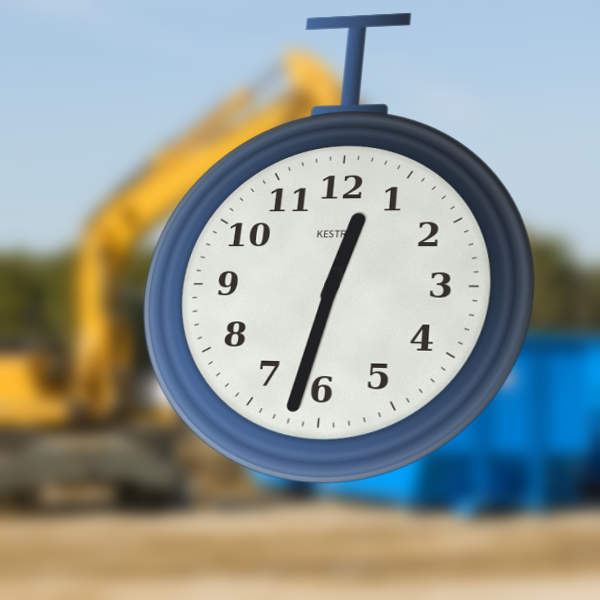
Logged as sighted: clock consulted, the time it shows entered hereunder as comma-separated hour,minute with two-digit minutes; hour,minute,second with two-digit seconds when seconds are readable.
12,32
